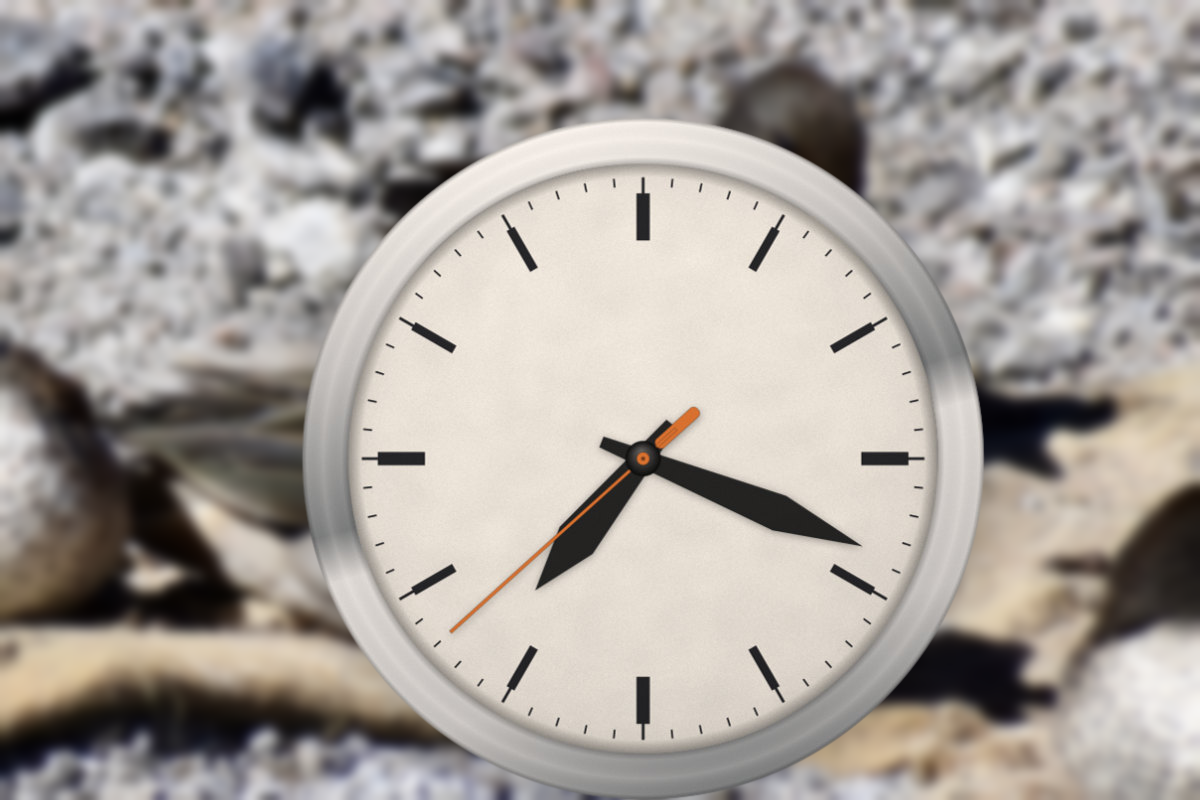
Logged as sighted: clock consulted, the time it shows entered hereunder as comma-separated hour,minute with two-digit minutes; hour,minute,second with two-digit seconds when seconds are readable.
7,18,38
